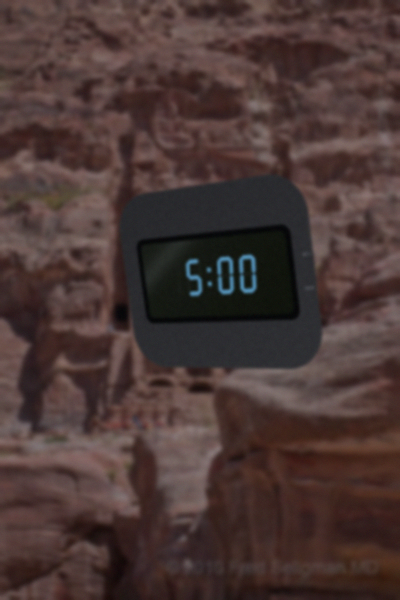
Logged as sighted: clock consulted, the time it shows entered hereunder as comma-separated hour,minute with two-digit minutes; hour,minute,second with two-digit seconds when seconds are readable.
5,00
